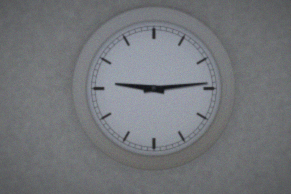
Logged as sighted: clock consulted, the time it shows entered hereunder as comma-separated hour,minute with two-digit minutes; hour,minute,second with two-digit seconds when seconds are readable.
9,14
